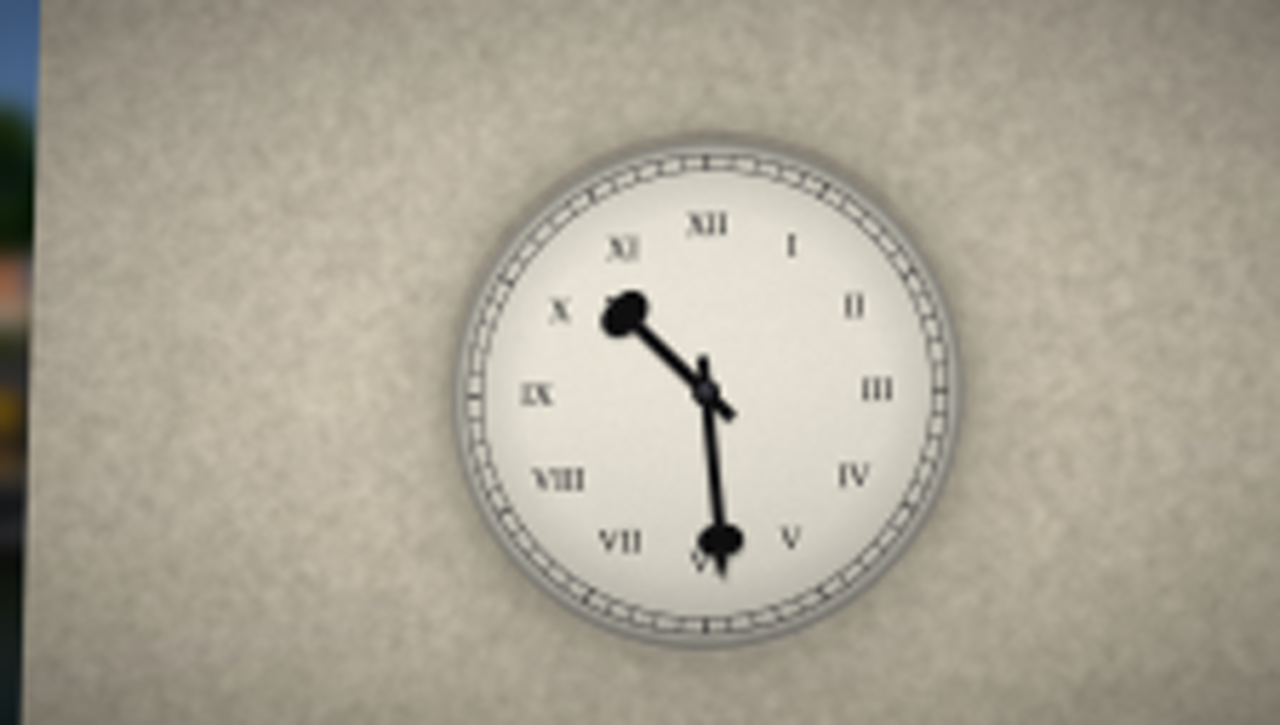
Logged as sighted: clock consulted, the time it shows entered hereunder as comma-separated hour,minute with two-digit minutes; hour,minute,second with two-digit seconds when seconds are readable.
10,29
